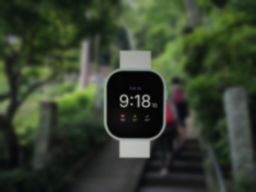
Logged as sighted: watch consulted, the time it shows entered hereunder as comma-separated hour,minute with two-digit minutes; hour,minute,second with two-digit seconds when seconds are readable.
9,18
